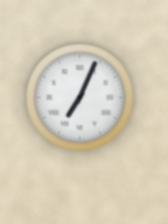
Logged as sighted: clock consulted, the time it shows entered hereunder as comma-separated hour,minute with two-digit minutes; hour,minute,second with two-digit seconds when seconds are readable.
7,04
